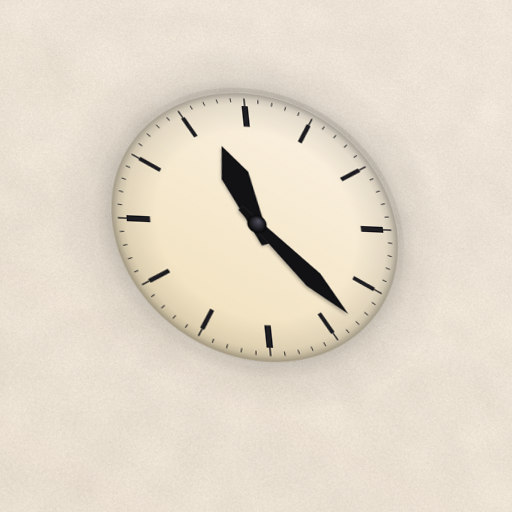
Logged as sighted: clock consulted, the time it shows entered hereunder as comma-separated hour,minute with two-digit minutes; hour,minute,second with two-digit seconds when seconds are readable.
11,23
